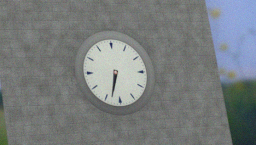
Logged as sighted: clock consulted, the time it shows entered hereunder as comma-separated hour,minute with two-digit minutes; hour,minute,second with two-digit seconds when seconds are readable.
6,33
